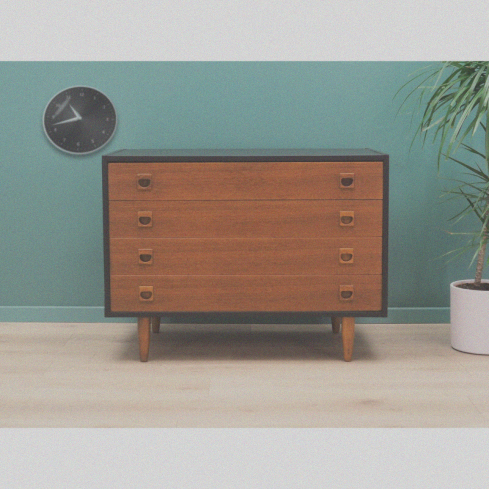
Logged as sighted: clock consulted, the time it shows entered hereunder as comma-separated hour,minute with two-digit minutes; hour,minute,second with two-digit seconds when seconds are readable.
10,42
